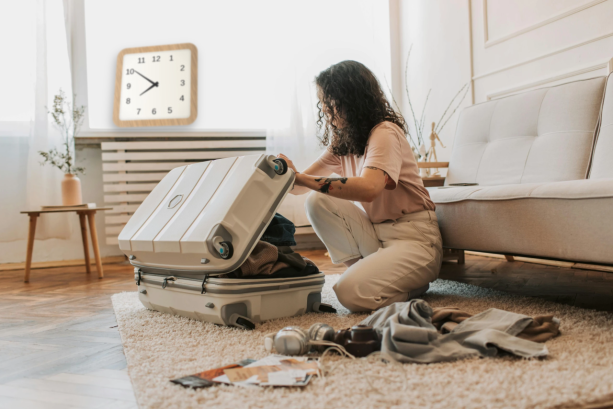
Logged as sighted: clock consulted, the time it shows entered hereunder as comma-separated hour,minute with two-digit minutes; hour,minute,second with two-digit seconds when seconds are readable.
7,51
